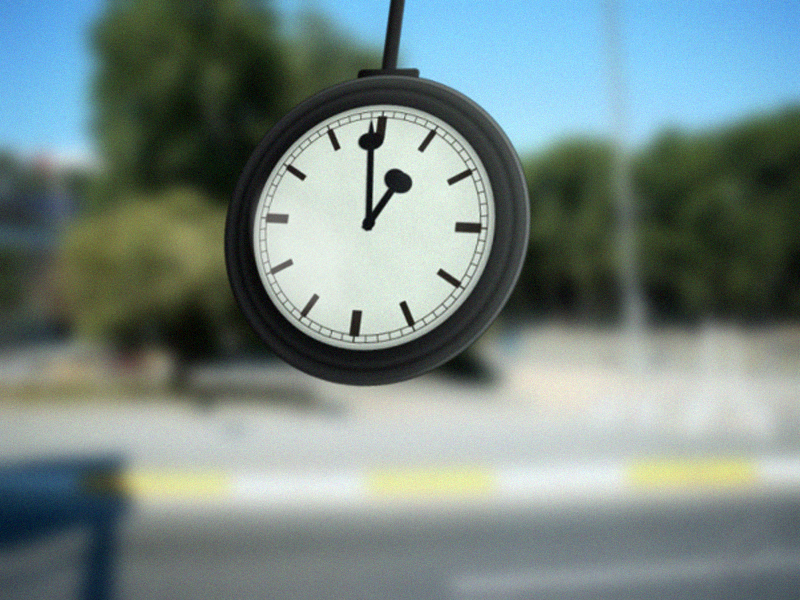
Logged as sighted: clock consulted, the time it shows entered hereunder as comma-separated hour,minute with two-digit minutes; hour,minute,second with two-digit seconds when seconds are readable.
12,59
